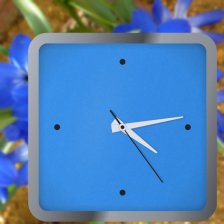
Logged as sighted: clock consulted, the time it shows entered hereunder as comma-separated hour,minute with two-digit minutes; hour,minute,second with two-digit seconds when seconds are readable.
4,13,24
